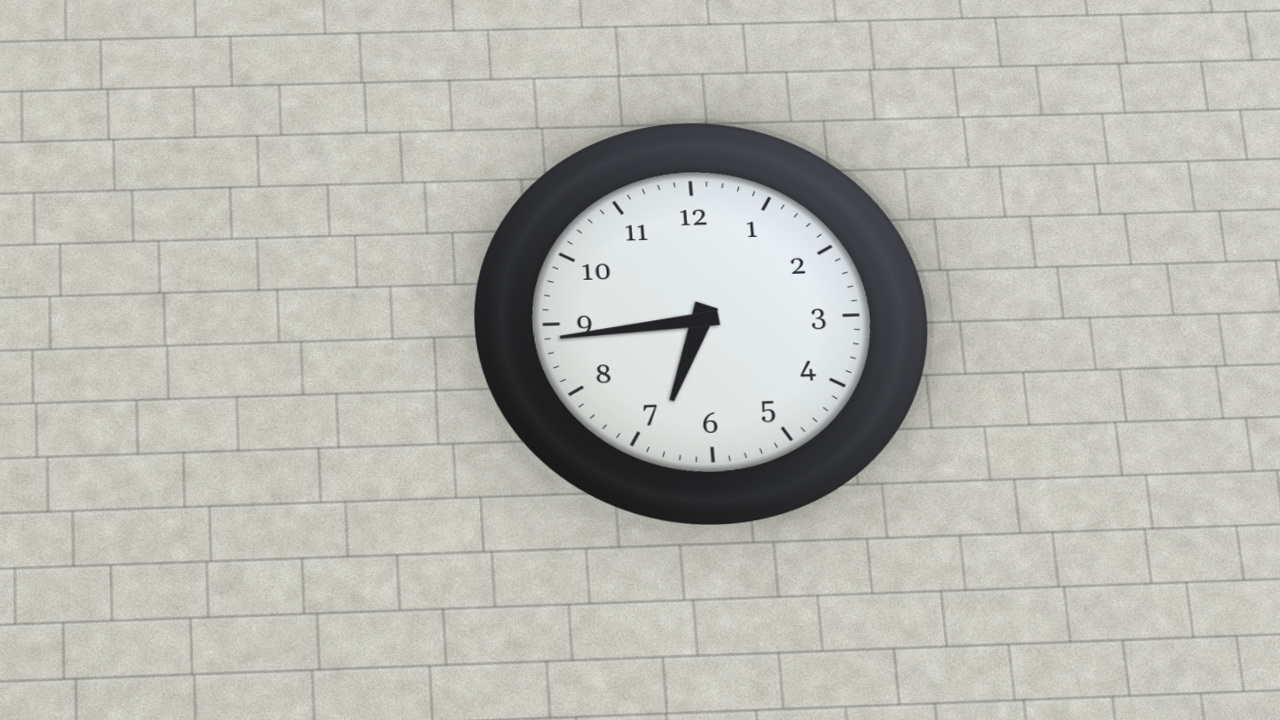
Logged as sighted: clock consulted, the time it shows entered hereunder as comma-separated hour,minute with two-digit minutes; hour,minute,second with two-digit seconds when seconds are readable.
6,44
